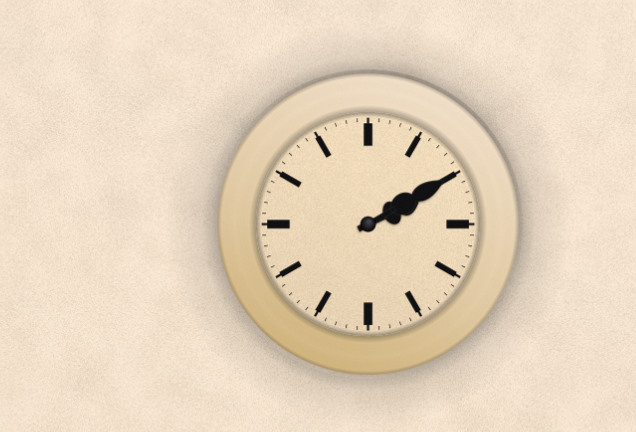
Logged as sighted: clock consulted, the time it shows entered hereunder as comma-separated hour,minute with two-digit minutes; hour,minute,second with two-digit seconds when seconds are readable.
2,10
